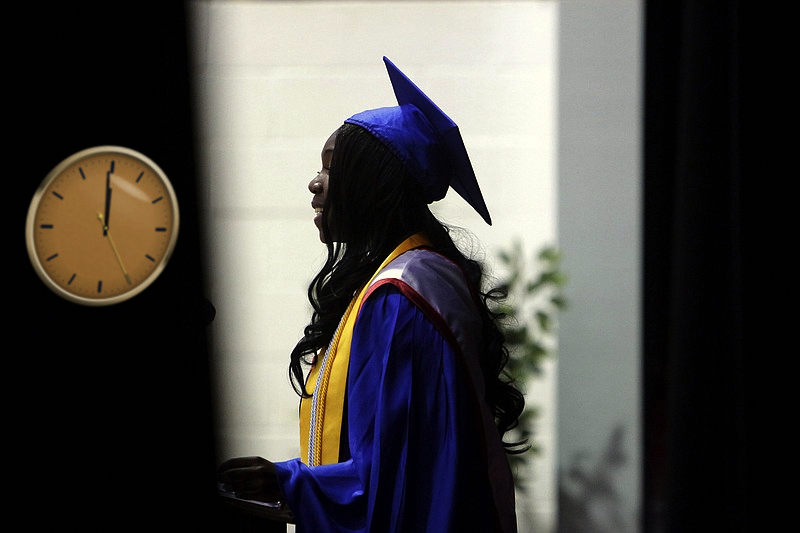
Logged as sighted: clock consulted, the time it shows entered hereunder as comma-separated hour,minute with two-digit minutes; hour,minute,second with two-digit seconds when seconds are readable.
11,59,25
